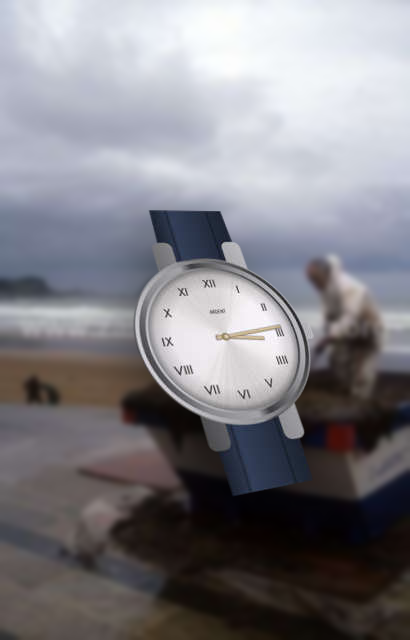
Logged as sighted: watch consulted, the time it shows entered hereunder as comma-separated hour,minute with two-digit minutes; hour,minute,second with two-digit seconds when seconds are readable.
3,14
